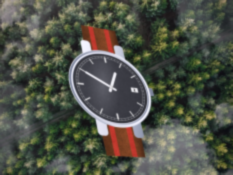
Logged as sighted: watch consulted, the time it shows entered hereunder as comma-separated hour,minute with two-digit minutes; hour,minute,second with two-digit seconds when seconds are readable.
12,50
